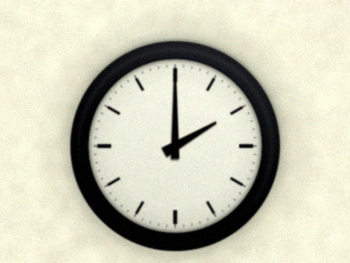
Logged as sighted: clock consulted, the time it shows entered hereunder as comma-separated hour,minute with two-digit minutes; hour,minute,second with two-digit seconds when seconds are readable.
2,00
